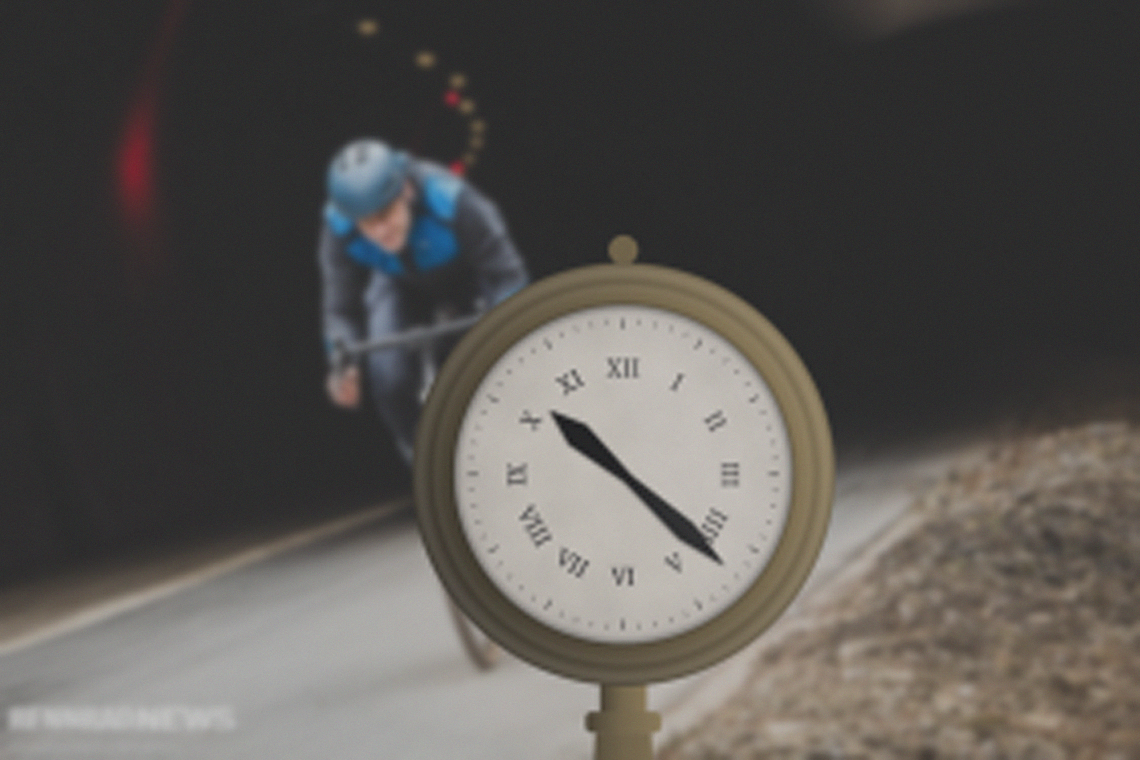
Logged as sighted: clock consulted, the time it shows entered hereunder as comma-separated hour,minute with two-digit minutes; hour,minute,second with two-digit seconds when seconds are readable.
10,22
